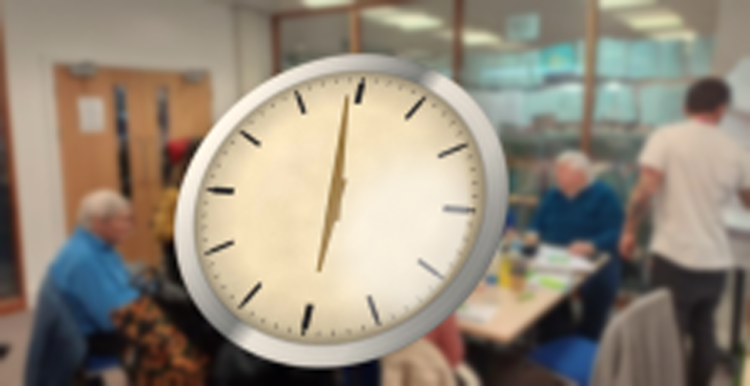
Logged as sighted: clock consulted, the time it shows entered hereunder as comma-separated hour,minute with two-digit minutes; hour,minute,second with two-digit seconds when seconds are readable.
5,59
